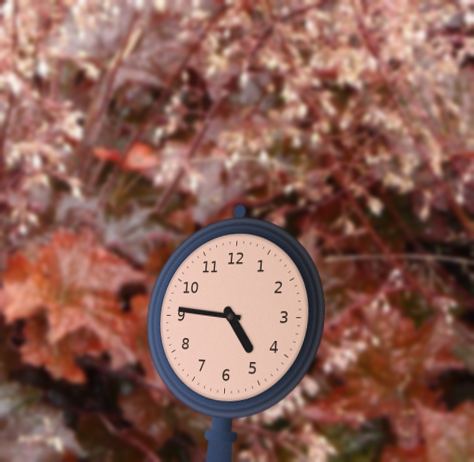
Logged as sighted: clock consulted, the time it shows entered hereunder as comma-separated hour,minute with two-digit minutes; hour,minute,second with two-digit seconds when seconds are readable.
4,46
